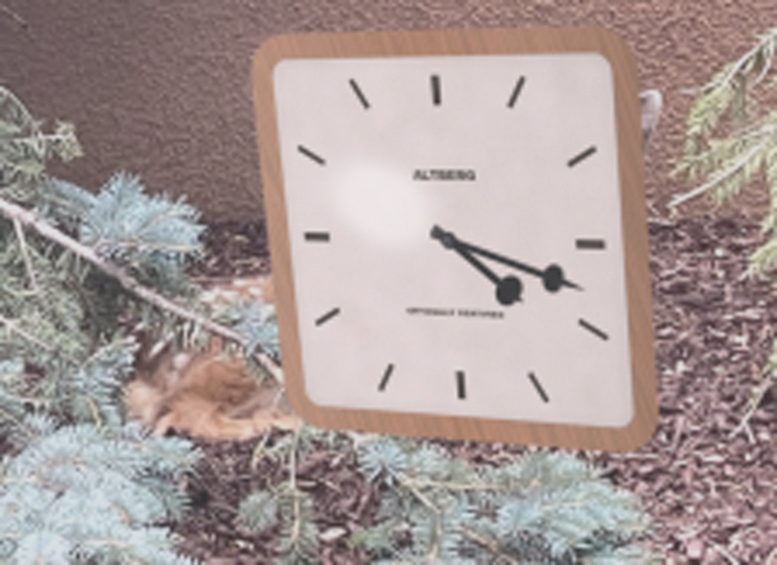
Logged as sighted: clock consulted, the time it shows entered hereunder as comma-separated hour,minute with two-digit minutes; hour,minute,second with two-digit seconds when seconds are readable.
4,18
